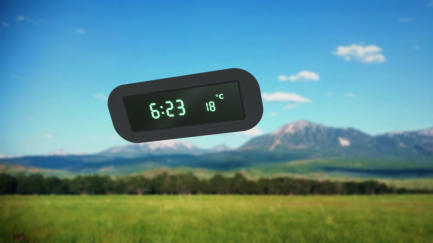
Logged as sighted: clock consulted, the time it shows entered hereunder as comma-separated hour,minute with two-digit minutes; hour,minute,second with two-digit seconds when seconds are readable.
6,23
